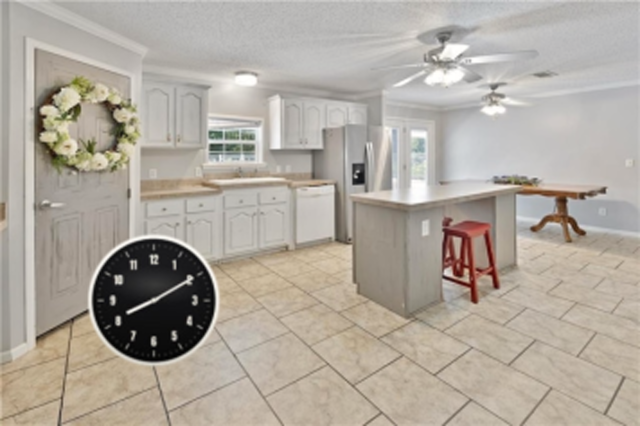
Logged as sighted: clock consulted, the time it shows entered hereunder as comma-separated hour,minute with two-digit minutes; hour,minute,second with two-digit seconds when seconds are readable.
8,10
